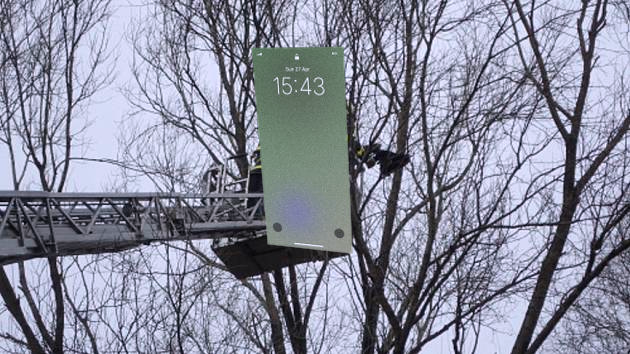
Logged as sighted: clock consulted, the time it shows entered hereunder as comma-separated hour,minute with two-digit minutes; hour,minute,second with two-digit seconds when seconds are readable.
15,43
